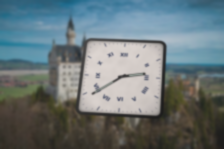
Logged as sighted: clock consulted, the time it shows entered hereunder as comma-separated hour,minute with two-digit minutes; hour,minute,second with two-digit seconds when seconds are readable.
2,39
